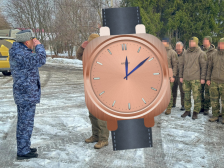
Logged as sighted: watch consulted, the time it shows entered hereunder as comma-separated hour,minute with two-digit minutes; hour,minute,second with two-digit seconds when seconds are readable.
12,09
